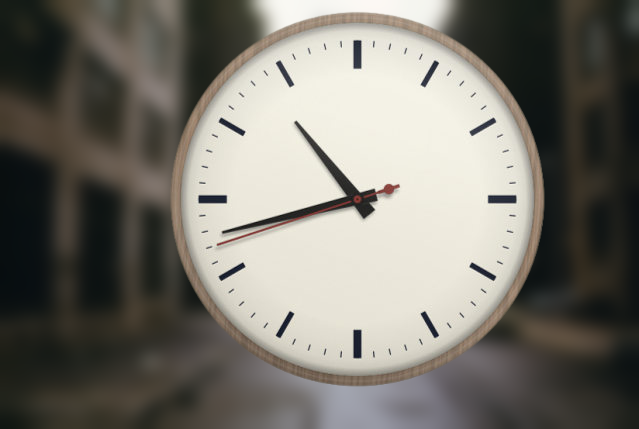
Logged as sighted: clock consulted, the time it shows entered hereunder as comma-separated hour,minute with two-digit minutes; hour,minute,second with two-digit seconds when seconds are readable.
10,42,42
